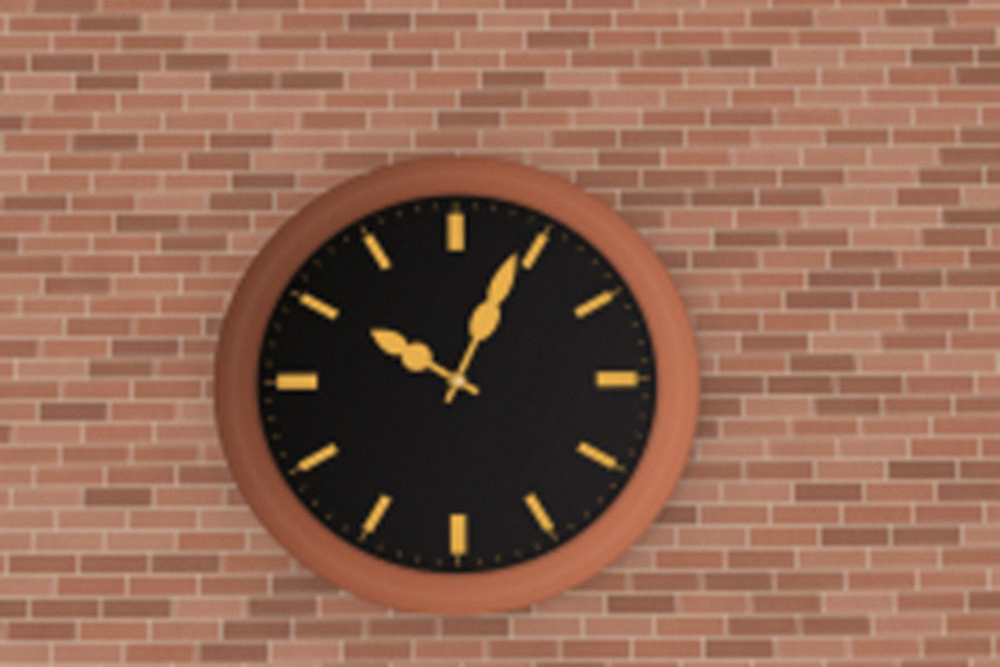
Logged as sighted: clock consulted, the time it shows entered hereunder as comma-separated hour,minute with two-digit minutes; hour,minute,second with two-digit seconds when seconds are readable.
10,04
